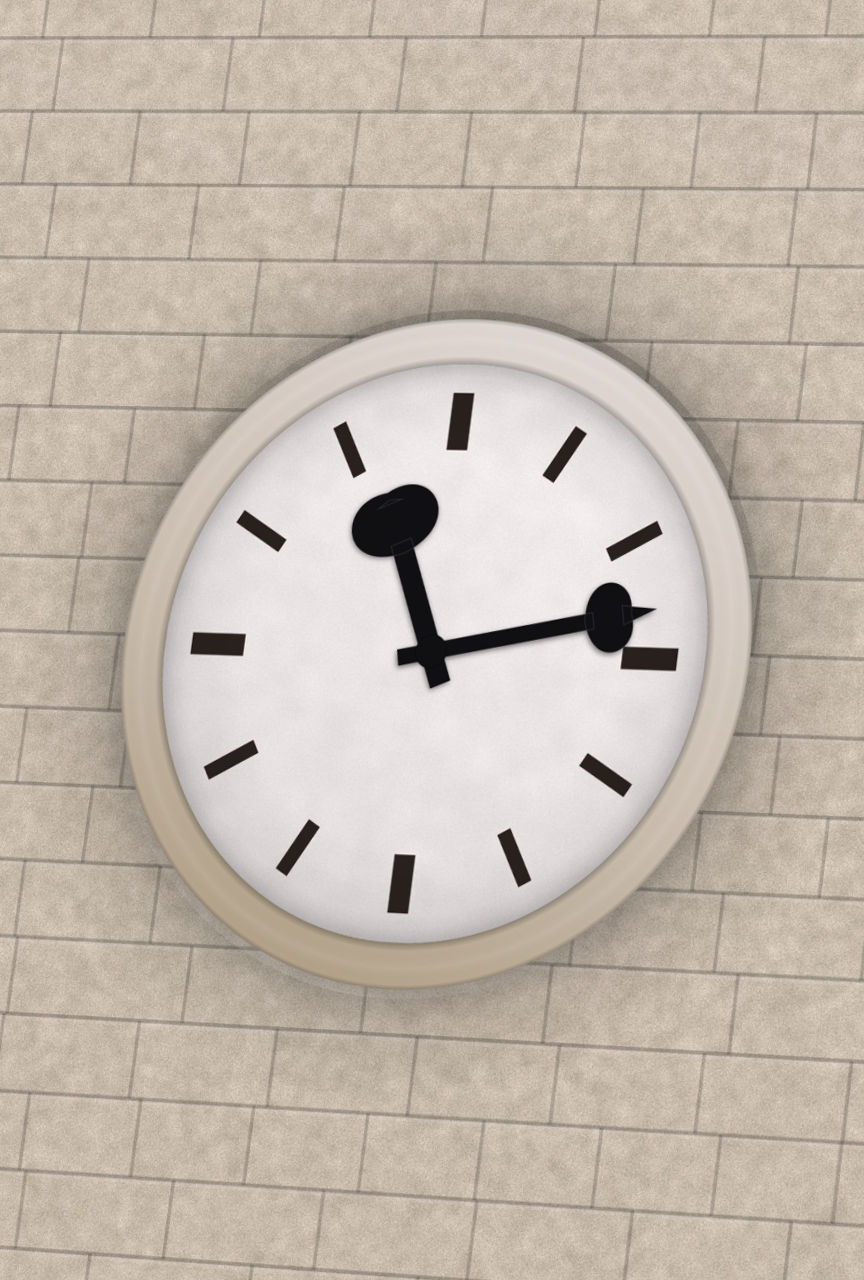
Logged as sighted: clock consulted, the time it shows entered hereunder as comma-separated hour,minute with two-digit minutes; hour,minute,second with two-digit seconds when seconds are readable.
11,13
